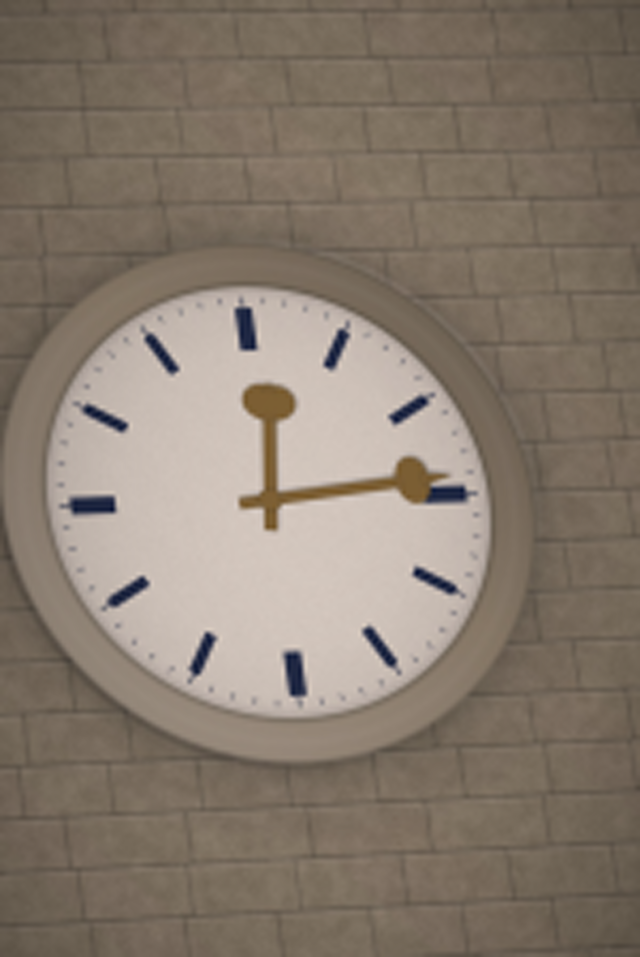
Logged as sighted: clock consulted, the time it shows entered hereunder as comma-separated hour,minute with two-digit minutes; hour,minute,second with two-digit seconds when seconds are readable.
12,14
